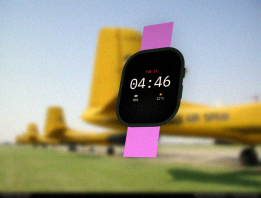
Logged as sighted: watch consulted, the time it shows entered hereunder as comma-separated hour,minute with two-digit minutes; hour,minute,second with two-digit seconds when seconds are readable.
4,46
